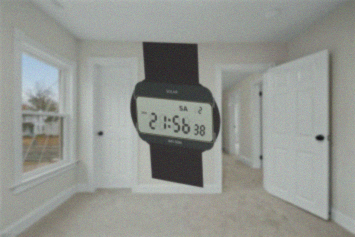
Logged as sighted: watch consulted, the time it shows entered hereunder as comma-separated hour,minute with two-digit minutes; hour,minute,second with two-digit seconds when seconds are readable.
21,56,38
